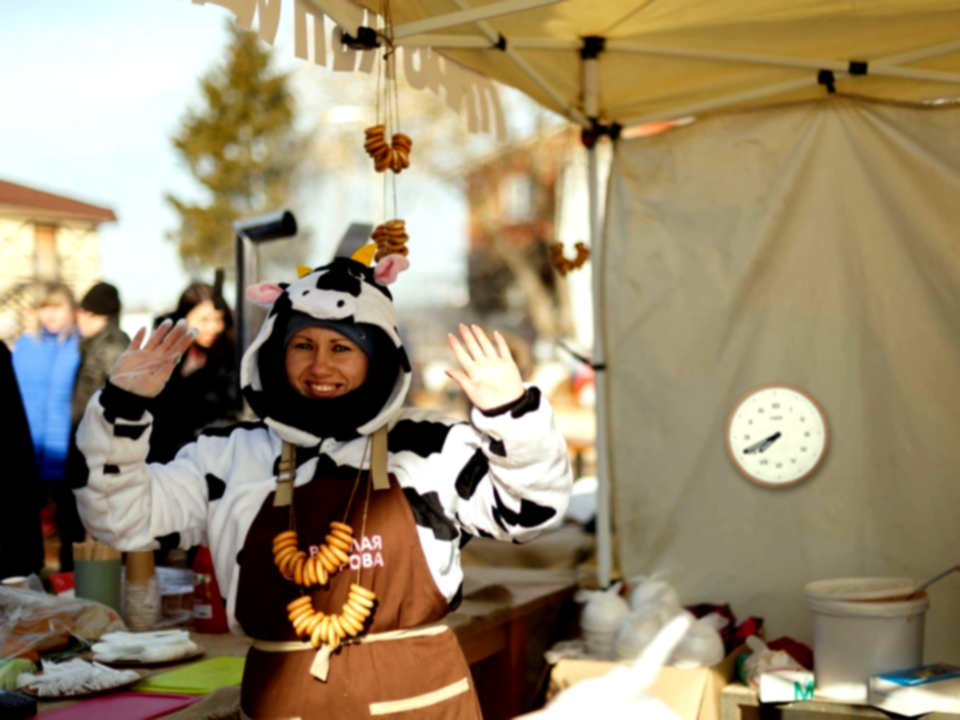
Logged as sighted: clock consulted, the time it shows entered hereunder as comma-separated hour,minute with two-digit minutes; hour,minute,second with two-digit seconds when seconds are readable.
7,41
